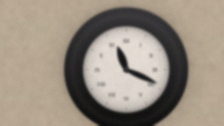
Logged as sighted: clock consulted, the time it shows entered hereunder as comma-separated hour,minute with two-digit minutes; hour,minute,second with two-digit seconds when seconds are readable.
11,19
